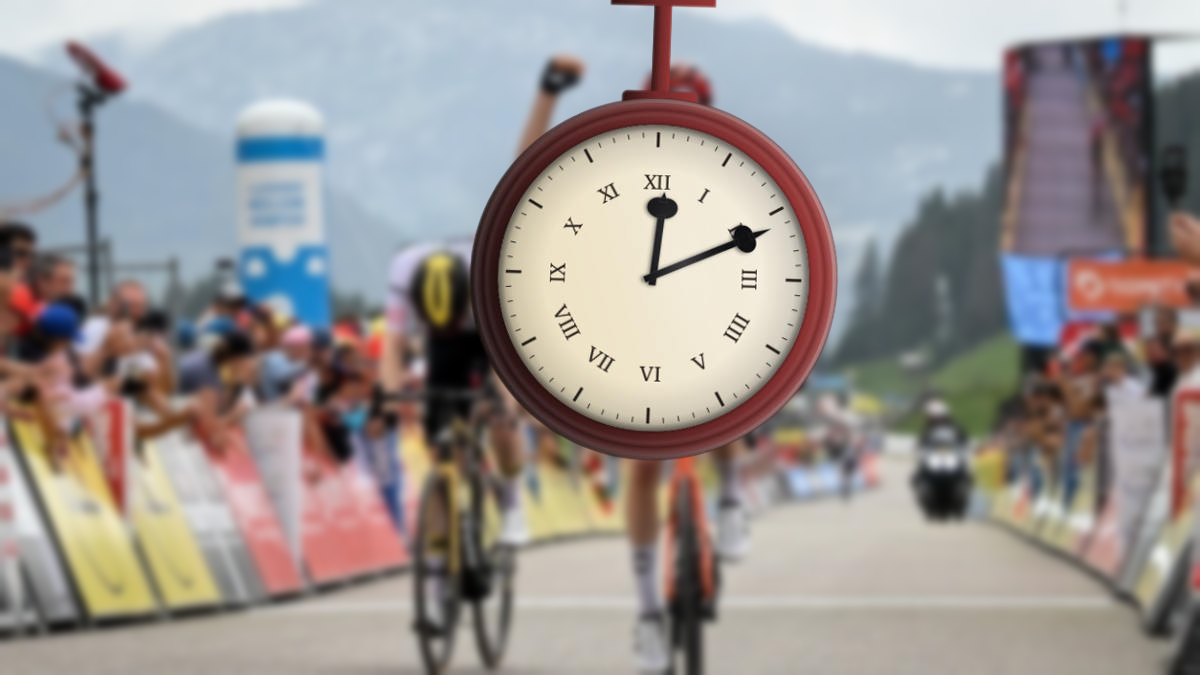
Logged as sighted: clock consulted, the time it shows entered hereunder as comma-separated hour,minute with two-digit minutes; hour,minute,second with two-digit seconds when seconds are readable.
12,11
